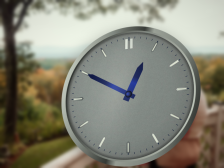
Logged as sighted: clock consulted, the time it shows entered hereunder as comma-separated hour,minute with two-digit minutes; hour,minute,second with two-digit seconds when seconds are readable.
12,50
